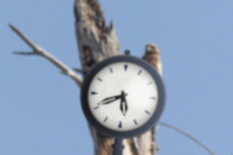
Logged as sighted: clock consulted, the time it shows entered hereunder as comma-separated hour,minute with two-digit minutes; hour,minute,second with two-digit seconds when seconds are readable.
5,41
